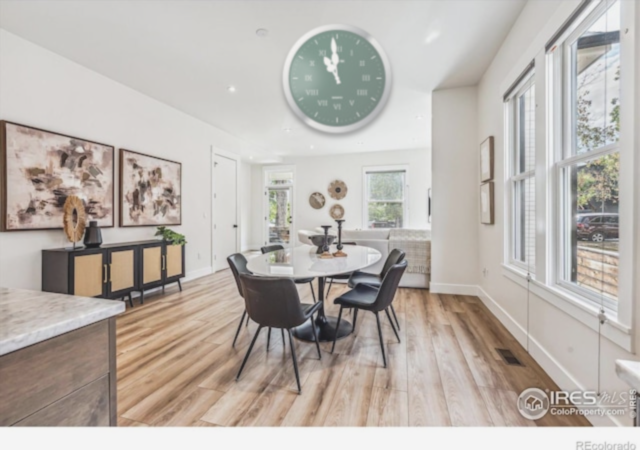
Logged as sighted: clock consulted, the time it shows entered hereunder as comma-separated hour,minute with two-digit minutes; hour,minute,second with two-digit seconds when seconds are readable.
10,59
